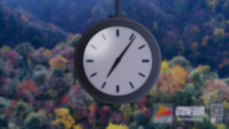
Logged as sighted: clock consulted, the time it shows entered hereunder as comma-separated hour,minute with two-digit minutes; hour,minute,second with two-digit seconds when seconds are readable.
7,06
